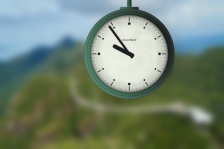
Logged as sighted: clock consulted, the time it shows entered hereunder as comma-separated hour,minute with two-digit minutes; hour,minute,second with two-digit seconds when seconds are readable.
9,54
